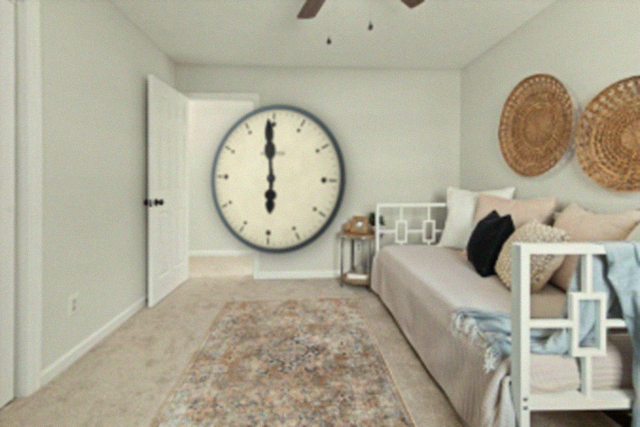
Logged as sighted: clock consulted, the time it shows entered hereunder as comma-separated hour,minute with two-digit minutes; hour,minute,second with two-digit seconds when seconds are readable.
5,59
